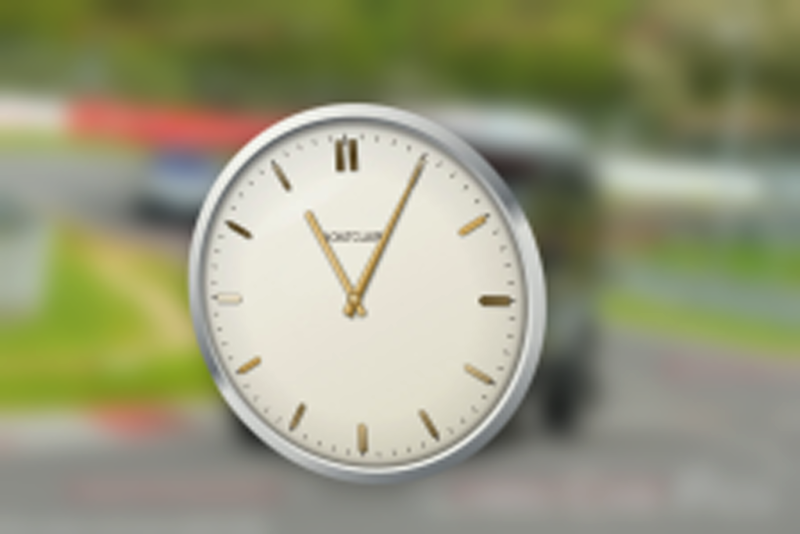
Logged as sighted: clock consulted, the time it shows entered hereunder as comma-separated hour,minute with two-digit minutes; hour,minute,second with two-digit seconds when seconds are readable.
11,05
